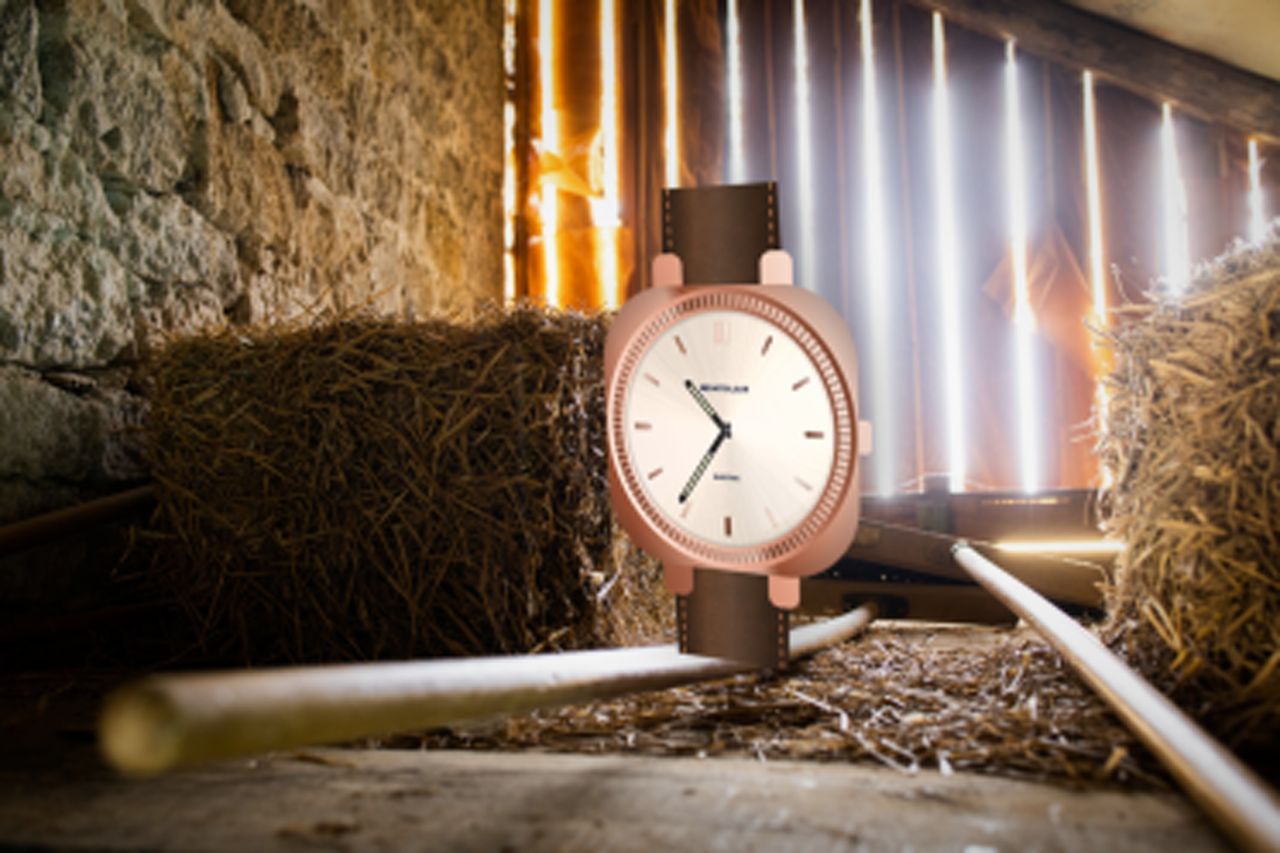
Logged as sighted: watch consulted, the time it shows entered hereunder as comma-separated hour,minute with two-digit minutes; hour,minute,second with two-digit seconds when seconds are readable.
10,36
